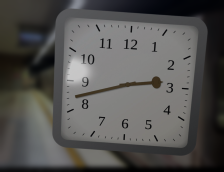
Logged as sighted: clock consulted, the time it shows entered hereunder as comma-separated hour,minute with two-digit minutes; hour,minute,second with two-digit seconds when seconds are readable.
2,42
